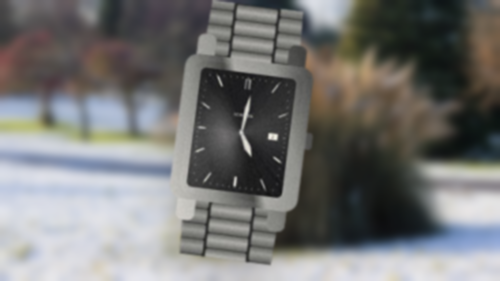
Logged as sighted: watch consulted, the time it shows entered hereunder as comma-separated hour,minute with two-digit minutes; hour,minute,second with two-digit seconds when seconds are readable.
5,01
